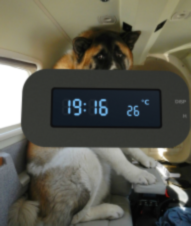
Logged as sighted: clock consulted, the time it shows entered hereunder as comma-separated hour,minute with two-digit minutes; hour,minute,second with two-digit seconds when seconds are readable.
19,16
